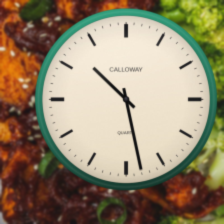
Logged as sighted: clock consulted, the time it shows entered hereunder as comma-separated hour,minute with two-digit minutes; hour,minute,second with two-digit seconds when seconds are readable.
10,28
